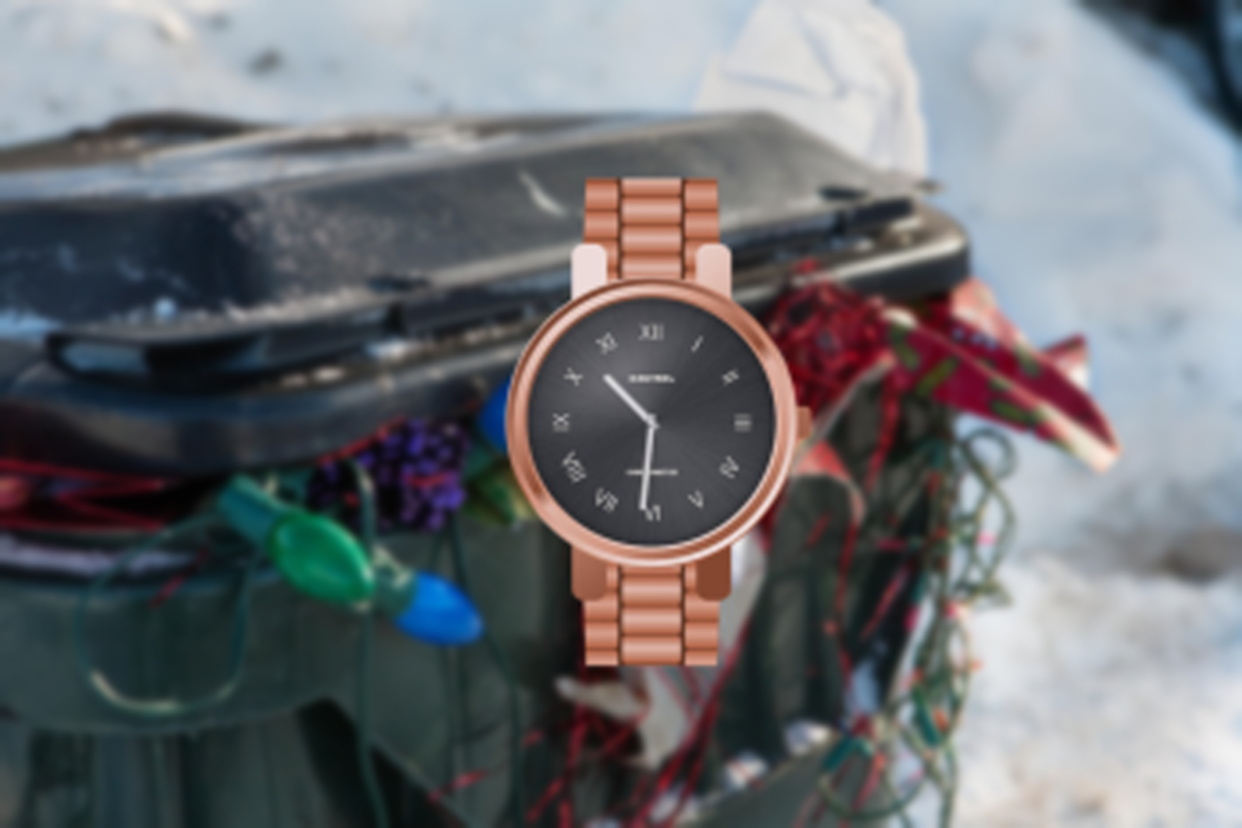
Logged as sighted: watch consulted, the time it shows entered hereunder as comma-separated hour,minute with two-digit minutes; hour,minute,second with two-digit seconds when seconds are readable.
10,31
